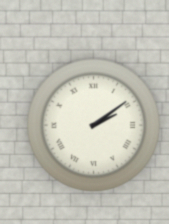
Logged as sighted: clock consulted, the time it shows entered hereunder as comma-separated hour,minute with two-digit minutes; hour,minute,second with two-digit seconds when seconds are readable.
2,09
